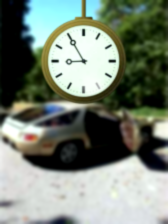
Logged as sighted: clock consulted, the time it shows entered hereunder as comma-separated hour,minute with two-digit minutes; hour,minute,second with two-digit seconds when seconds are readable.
8,55
